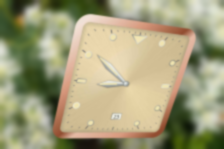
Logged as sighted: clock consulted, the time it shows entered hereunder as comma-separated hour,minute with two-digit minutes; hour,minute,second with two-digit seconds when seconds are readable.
8,51
